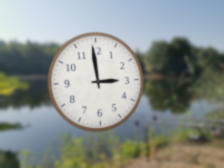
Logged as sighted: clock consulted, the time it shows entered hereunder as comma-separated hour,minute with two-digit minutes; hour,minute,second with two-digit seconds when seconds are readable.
2,59
